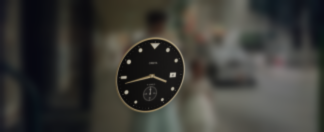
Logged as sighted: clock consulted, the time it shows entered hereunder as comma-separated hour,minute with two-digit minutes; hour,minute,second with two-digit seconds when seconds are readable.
3,43
